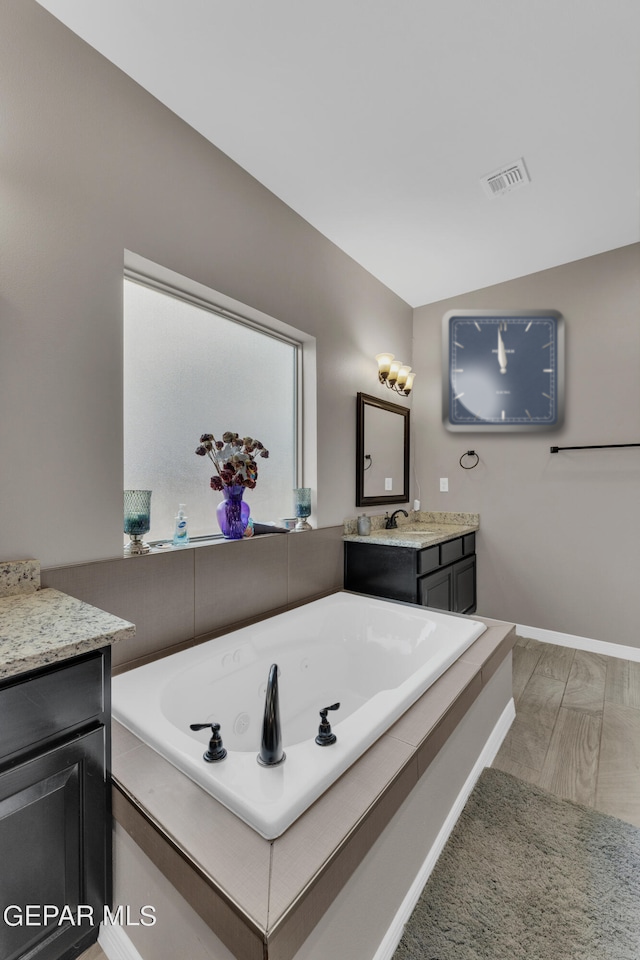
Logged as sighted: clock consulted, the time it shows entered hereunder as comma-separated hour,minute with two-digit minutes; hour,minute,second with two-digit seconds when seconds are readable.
11,59
